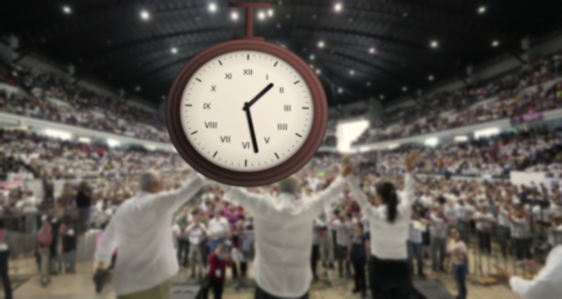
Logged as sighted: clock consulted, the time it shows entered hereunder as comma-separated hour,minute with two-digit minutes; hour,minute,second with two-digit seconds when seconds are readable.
1,28
